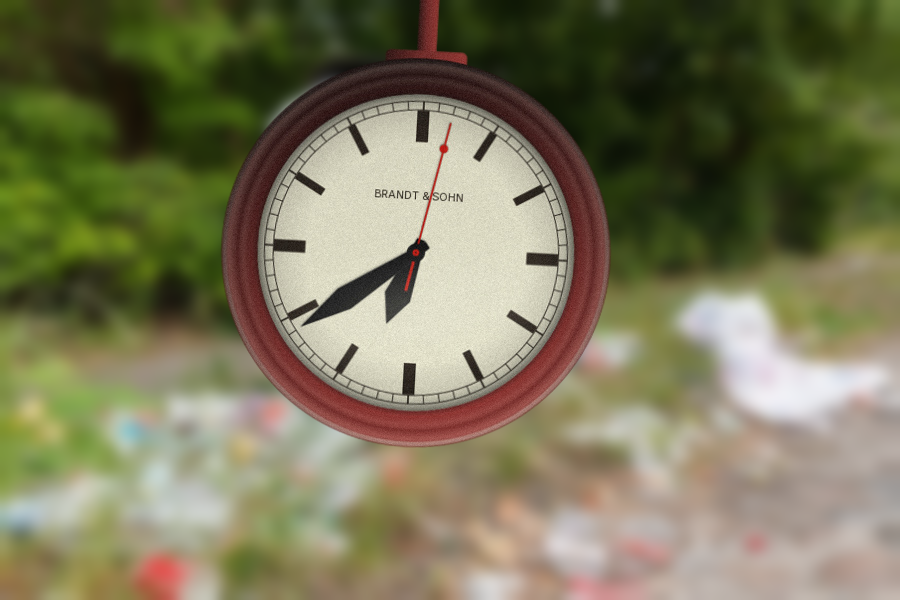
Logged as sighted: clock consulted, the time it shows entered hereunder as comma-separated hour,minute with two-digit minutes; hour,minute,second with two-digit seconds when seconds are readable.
6,39,02
